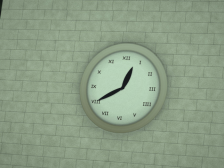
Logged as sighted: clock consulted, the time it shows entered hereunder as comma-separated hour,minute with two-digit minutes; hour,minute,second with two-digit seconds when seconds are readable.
12,40
